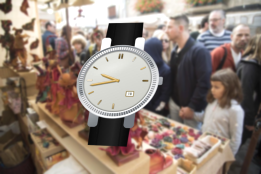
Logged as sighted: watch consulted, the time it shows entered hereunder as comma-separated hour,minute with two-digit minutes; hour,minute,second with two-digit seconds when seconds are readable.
9,43
